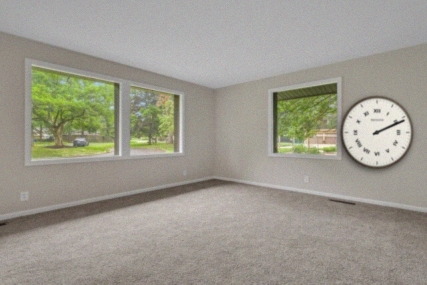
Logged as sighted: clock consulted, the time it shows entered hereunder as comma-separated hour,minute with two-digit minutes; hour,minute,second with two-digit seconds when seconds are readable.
2,11
